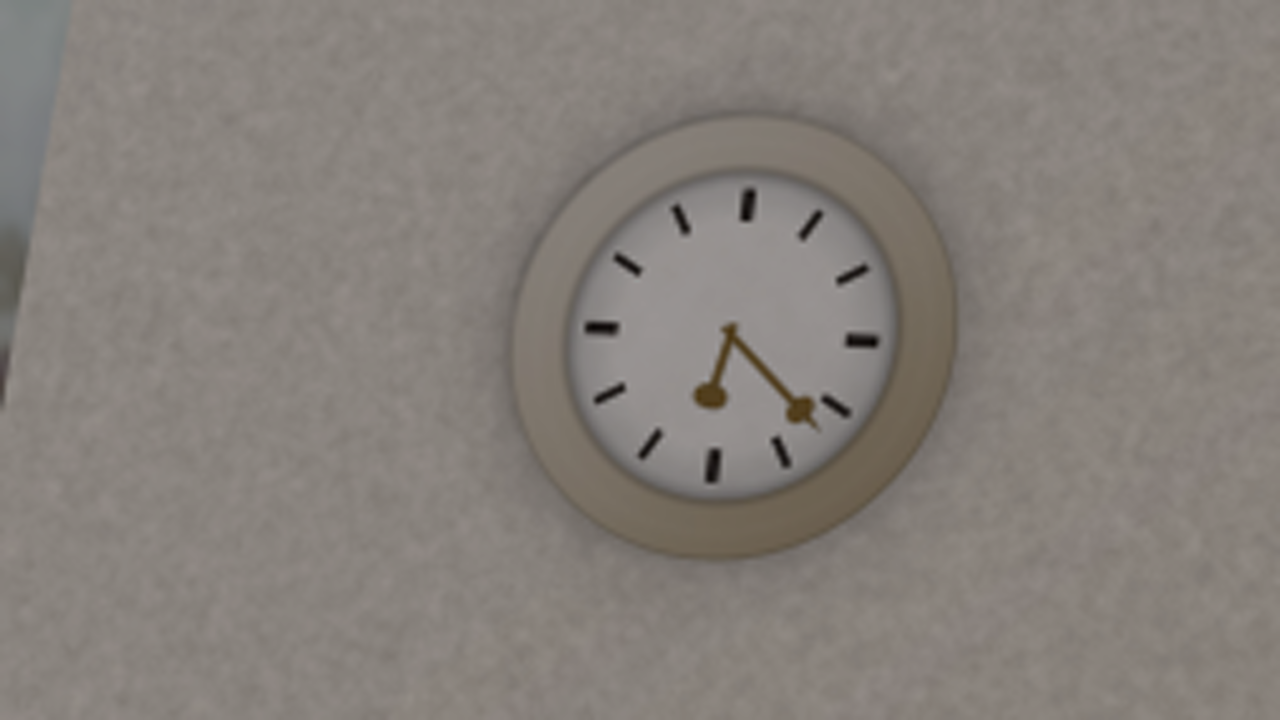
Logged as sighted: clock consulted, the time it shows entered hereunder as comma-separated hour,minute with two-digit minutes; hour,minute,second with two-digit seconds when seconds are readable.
6,22
